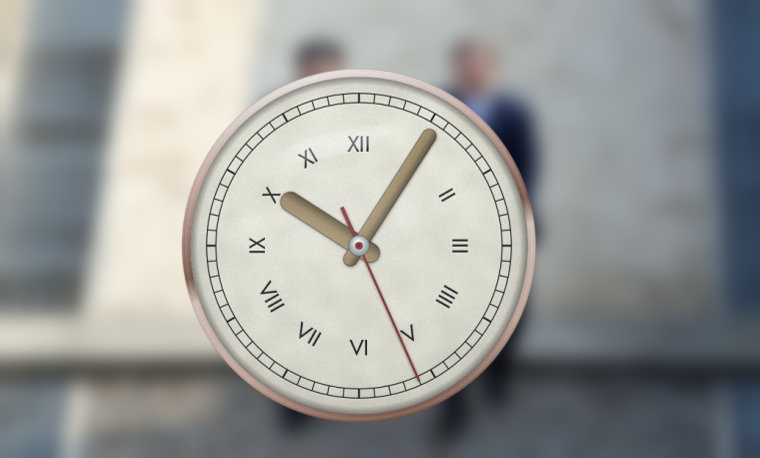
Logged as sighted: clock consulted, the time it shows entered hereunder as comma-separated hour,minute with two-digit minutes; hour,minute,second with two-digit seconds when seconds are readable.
10,05,26
